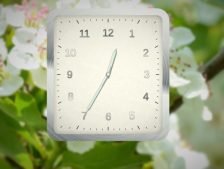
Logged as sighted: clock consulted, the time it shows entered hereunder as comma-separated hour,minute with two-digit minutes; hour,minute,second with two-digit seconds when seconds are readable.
12,35
